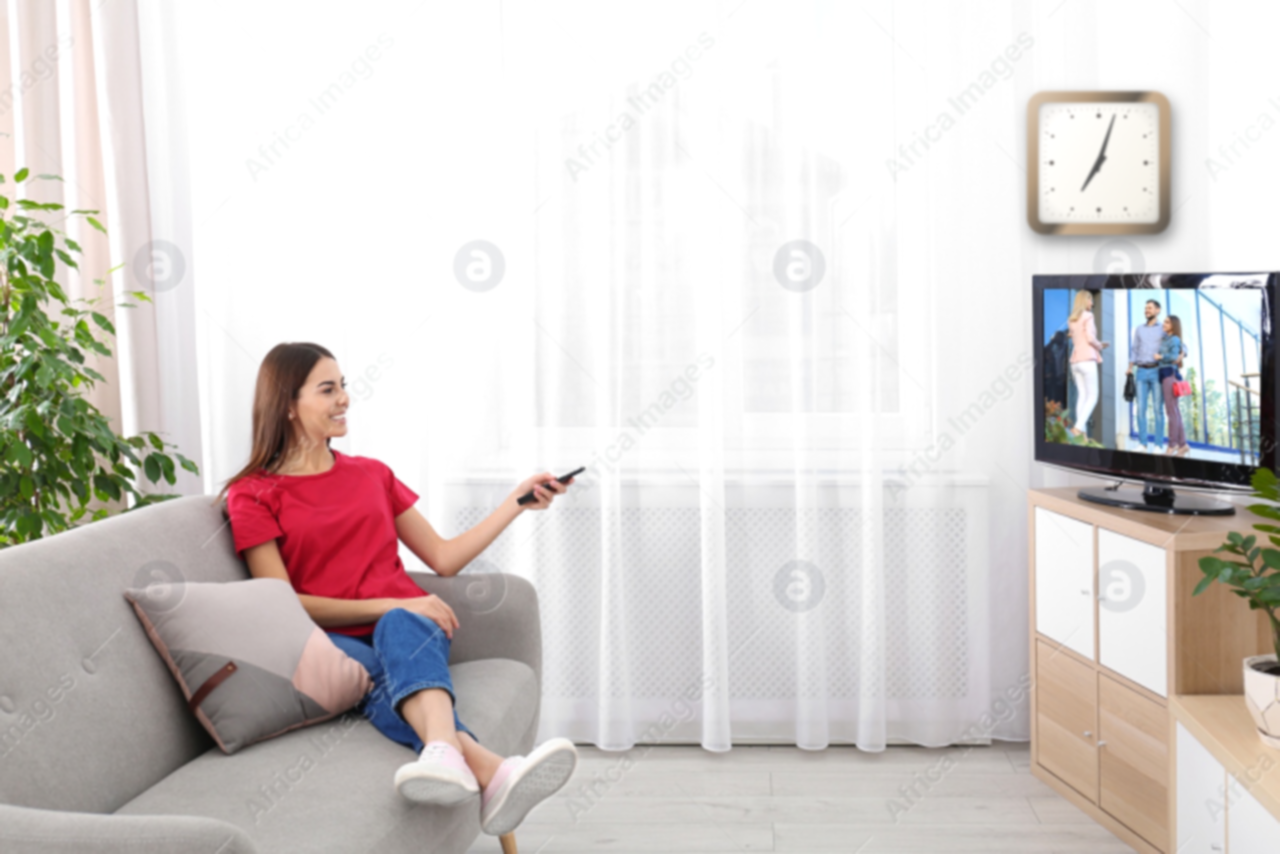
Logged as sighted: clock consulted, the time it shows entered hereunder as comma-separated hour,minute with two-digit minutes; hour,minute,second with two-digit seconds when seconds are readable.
7,03
